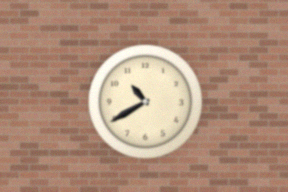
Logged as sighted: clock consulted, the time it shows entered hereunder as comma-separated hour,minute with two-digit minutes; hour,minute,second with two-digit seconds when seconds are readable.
10,40
